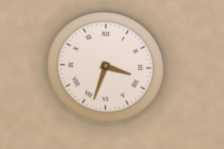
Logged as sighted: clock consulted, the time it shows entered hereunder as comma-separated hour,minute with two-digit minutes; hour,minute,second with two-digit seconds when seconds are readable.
3,33
